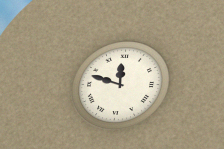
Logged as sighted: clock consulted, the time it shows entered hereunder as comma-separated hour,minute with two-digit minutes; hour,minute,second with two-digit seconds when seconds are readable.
11,48
